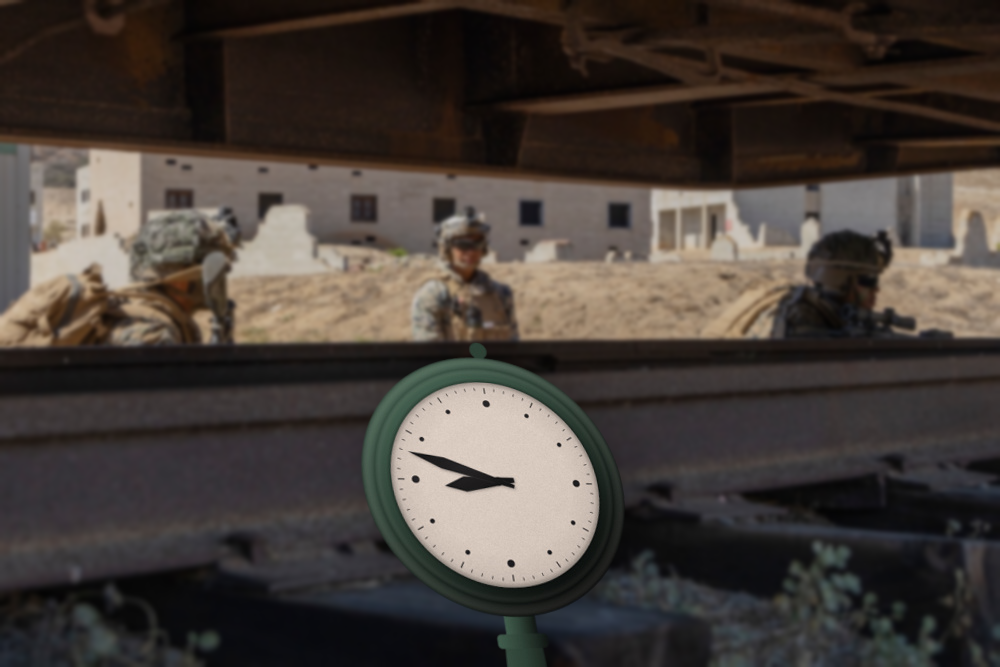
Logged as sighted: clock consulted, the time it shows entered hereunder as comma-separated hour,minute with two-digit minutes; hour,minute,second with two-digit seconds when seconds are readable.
8,48
